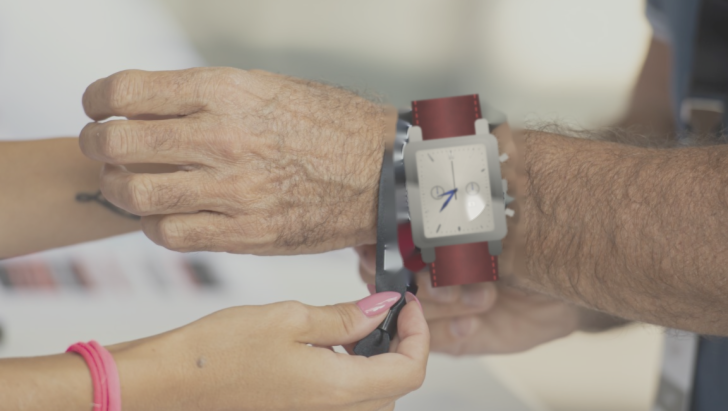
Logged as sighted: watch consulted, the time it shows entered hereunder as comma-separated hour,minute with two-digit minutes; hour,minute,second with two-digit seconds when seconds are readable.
8,37
